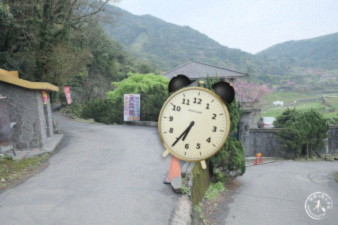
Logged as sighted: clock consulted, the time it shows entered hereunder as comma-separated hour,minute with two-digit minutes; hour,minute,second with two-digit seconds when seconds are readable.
6,35
